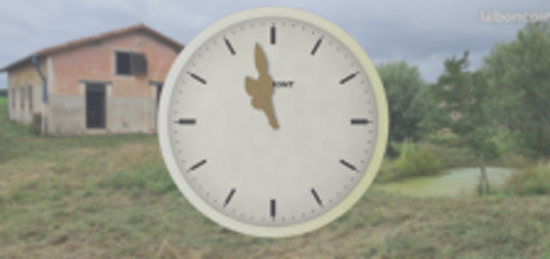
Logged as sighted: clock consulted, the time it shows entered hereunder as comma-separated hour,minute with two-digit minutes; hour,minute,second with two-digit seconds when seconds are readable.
10,58
